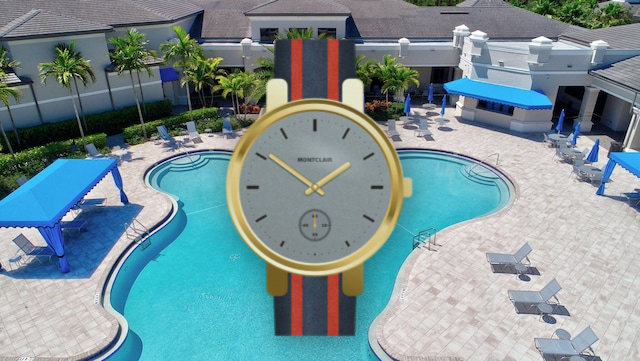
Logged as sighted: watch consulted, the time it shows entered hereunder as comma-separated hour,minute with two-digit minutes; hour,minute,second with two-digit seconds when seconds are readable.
1,51
